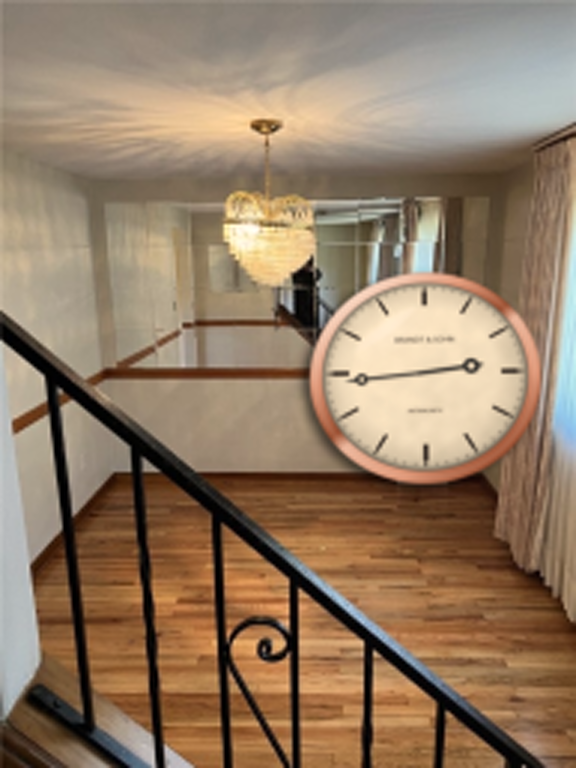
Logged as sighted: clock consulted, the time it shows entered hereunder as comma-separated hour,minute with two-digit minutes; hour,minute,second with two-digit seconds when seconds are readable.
2,44
